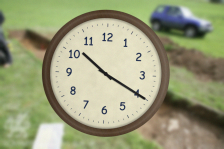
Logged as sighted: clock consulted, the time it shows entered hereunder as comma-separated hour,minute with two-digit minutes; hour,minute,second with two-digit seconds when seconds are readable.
10,20
